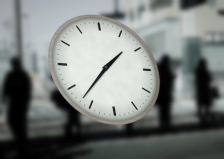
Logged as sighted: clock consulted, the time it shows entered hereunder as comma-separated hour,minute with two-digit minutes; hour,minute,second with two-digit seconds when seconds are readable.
1,37
